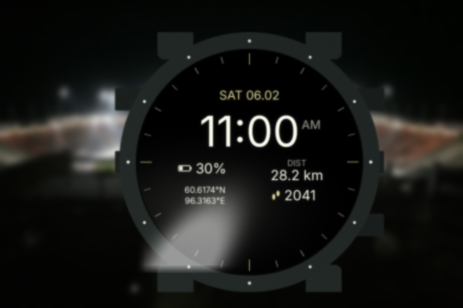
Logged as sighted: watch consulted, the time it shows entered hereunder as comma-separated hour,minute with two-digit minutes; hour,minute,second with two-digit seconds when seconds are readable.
11,00
